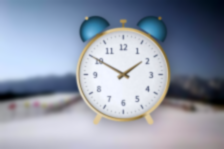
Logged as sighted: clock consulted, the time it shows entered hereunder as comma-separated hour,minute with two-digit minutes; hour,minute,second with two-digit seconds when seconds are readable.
1,50
